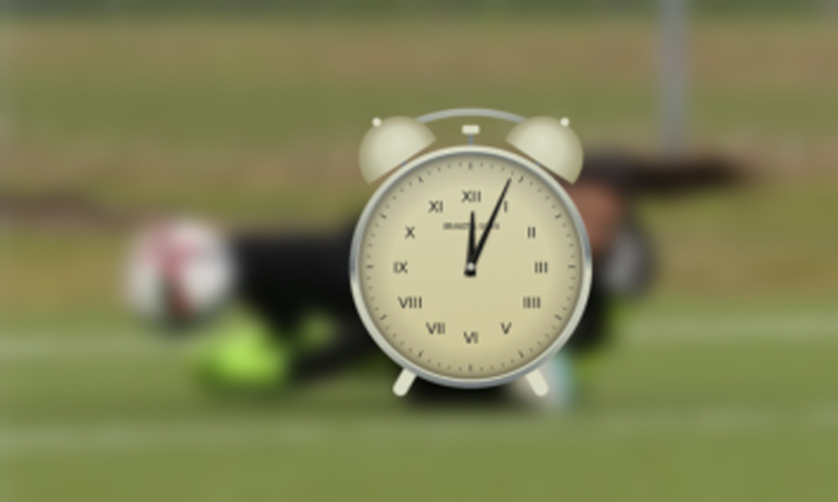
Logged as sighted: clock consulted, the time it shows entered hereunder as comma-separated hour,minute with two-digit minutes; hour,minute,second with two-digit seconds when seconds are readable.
12,04
